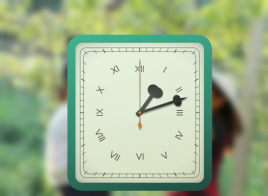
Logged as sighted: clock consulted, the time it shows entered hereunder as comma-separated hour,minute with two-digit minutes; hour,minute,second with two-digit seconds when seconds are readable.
1,12,00
